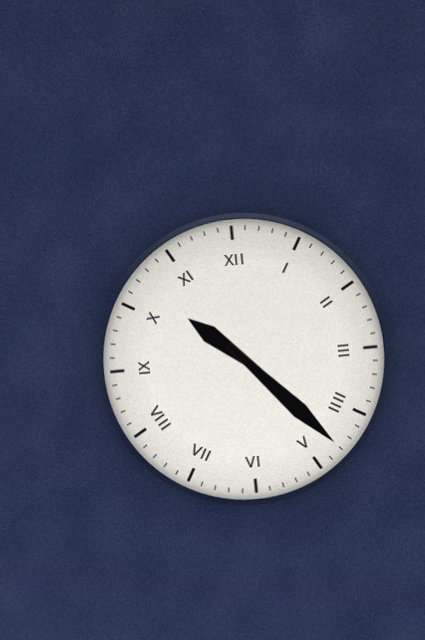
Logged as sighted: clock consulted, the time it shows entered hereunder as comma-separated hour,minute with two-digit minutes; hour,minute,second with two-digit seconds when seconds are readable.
10,23
